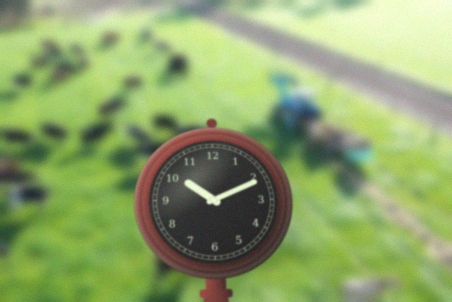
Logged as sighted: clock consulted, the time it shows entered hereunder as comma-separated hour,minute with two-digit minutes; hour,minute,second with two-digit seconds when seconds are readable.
10,11
